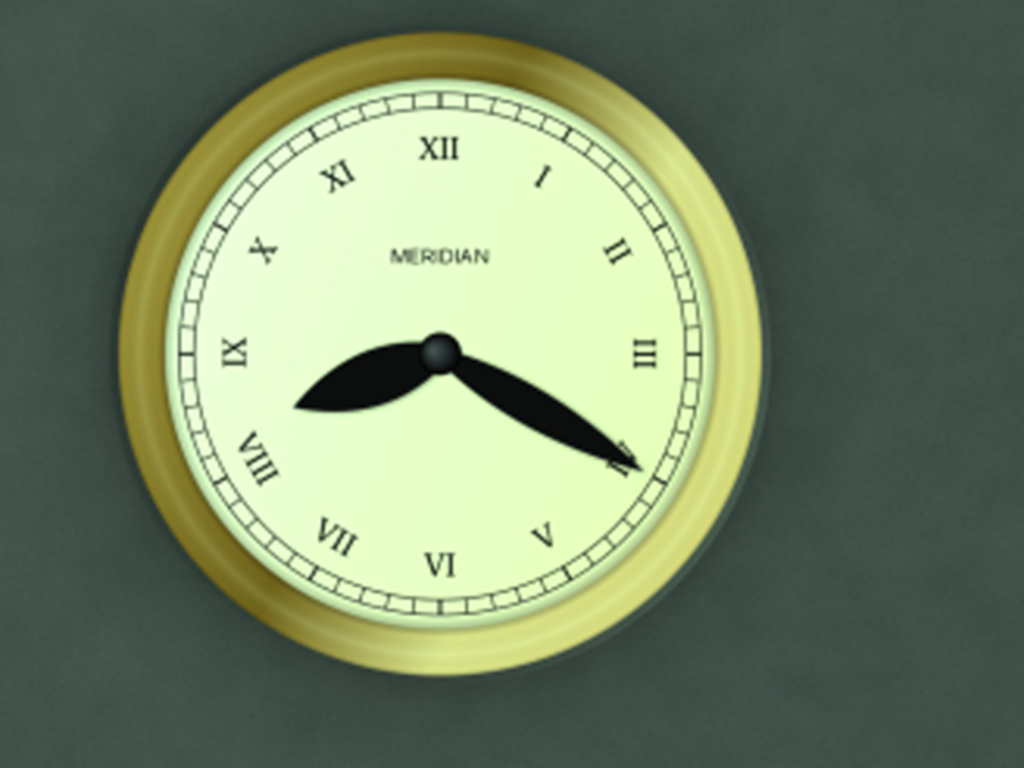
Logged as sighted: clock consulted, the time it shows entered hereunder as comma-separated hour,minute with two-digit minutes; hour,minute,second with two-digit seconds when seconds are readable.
8,20
